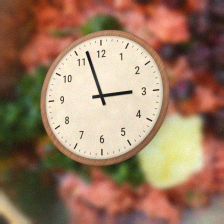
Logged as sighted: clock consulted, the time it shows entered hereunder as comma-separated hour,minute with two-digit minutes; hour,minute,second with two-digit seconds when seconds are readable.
2,57
